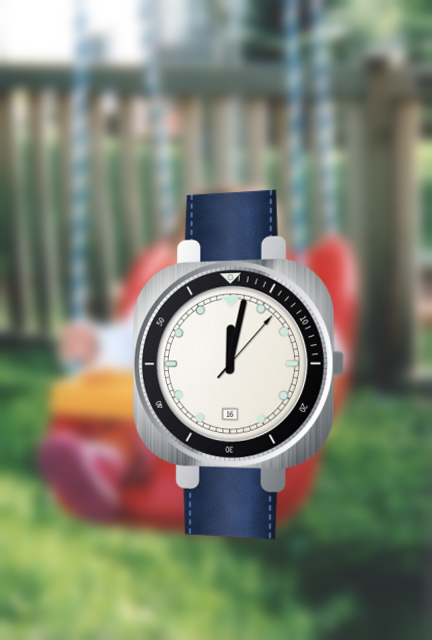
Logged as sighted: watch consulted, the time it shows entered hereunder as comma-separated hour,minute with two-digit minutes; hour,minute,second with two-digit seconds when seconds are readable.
12,02,07
